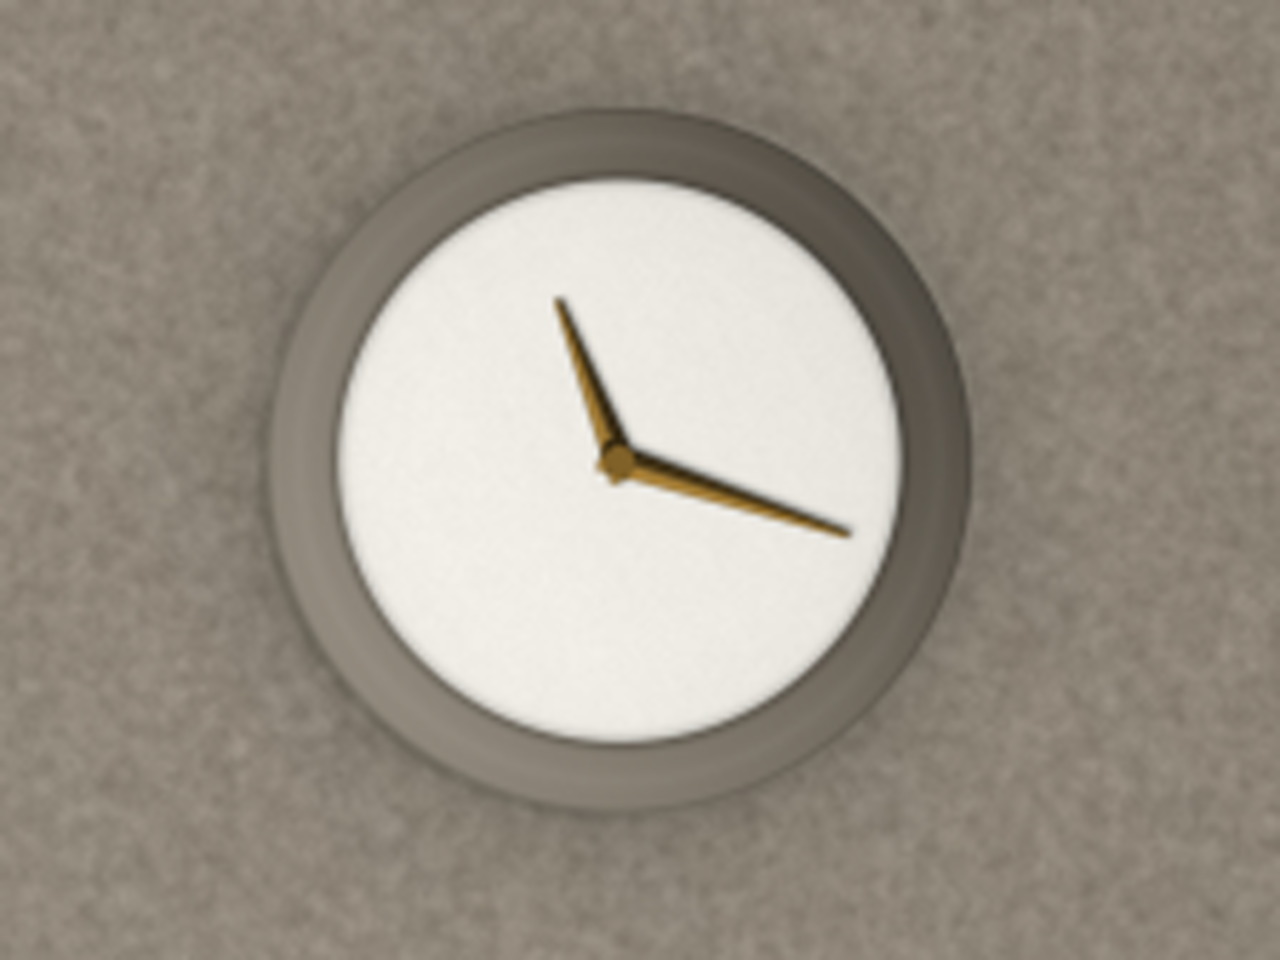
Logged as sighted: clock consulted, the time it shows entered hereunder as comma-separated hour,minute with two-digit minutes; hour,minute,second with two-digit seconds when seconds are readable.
11,18
